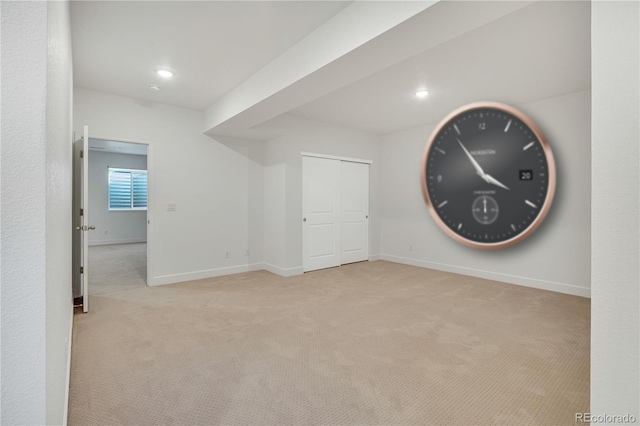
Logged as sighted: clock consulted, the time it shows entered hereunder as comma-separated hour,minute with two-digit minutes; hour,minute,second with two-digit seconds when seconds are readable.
3,54
